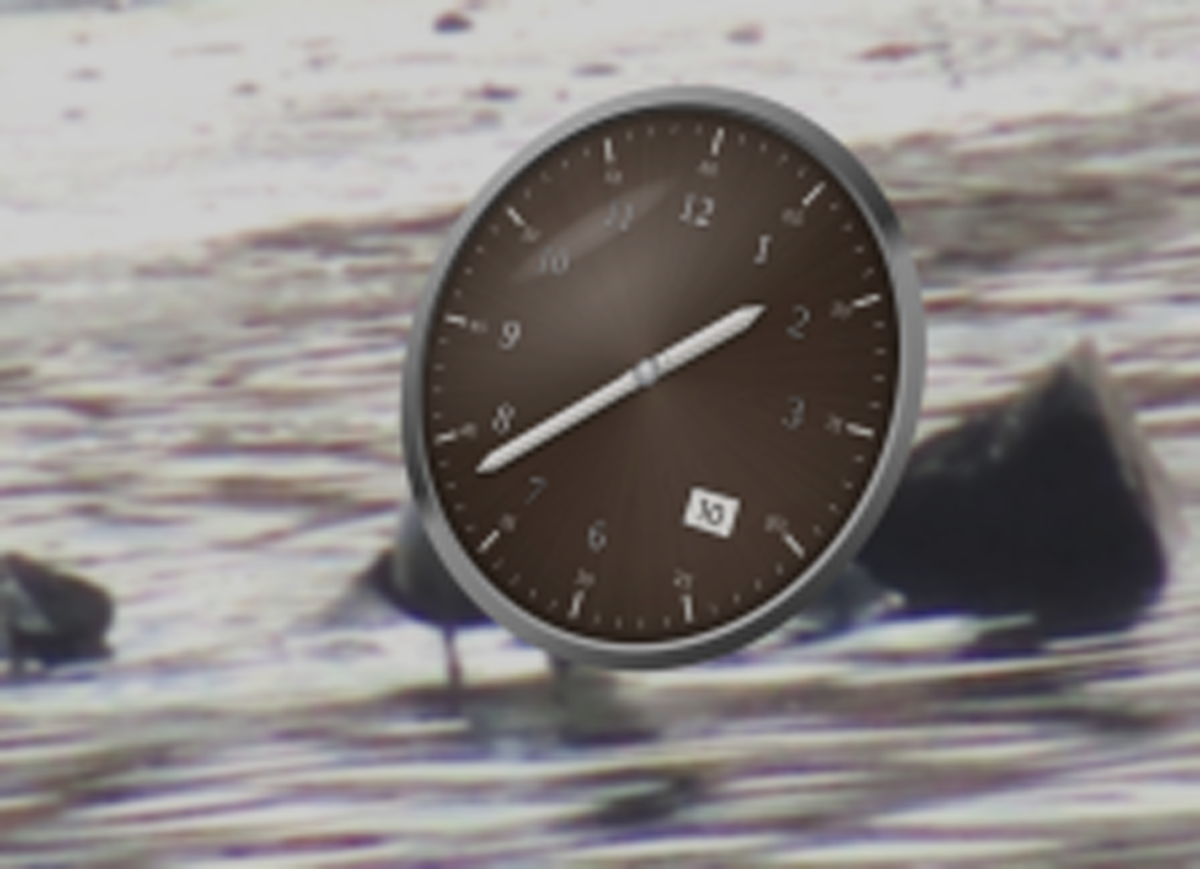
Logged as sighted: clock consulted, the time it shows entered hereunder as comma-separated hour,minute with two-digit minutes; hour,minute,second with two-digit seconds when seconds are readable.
1,38
